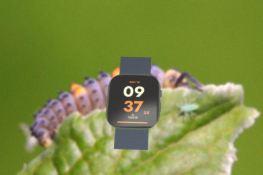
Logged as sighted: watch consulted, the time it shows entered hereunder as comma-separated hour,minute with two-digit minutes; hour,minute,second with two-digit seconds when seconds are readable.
9,37
